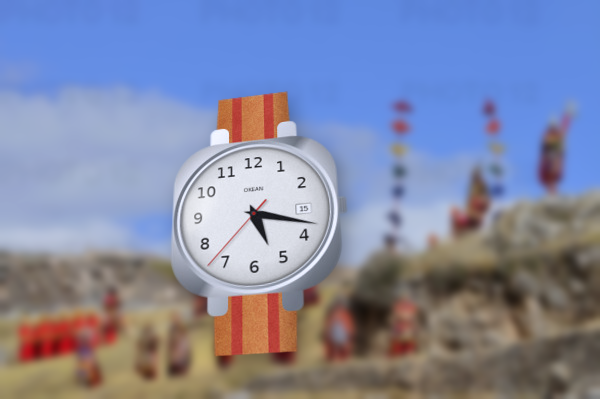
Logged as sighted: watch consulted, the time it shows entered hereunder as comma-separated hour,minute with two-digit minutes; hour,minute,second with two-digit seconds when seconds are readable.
5,17,37
